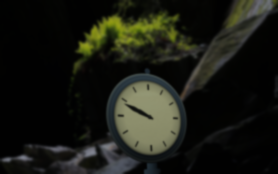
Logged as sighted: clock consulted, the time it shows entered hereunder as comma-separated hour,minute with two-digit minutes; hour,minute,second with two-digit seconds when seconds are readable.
9,49
